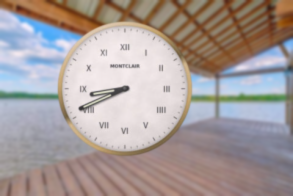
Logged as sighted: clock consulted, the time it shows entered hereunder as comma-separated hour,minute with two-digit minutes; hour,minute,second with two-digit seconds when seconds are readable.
8,41
